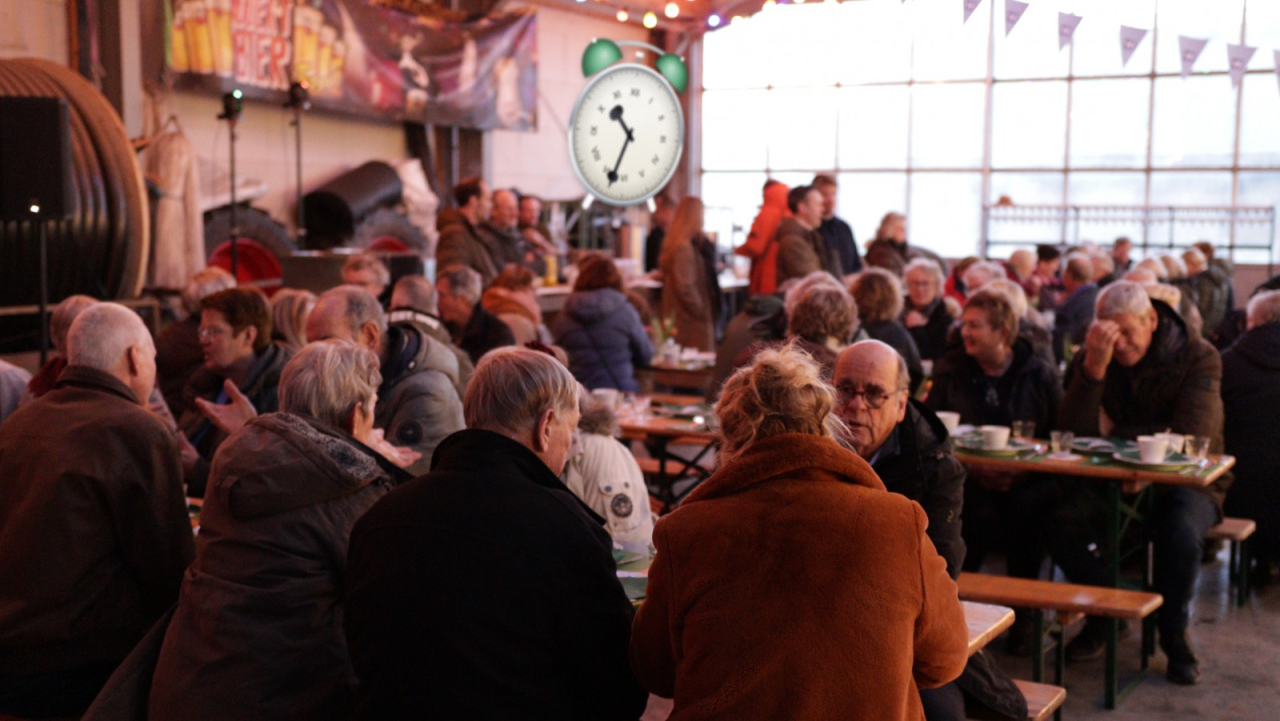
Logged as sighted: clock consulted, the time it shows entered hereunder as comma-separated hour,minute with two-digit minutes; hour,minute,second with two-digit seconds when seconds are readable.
10,33
